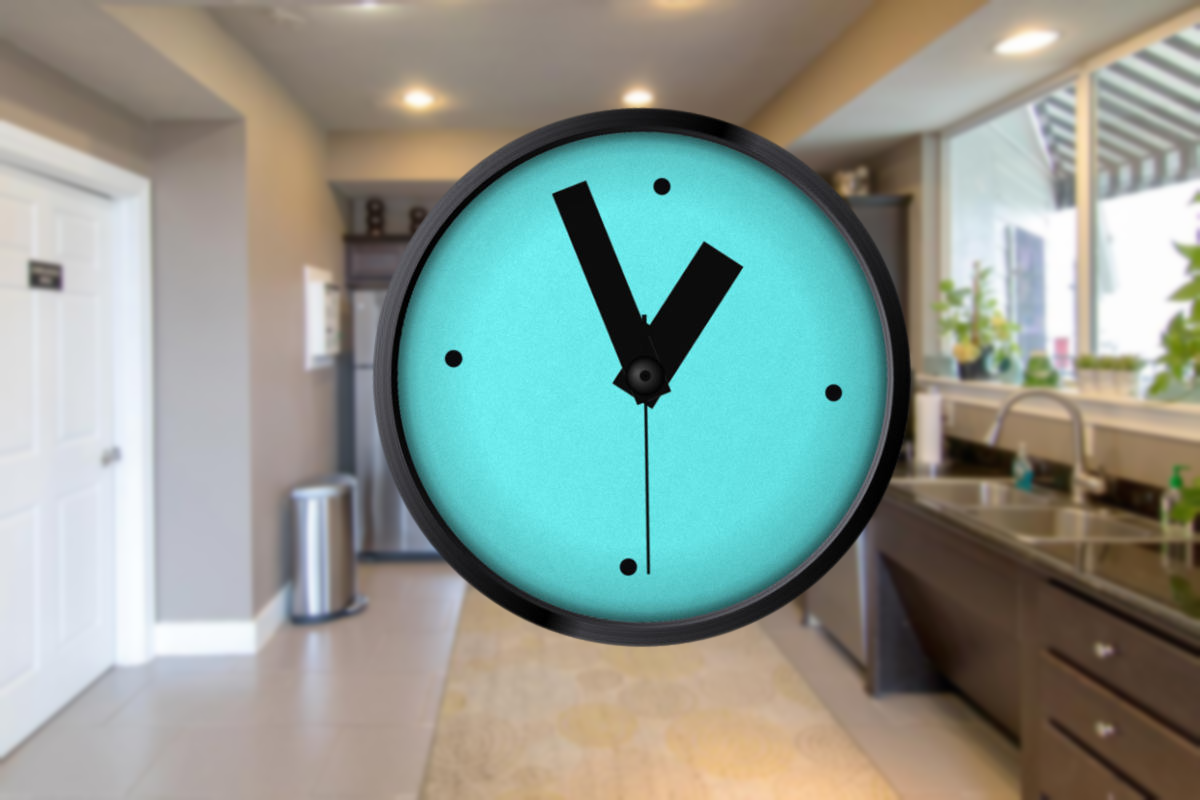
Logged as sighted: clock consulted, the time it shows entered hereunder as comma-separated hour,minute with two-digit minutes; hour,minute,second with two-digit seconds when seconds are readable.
12,55,29
